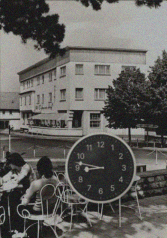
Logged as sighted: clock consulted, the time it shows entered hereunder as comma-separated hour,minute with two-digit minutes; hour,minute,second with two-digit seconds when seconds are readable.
8,47
